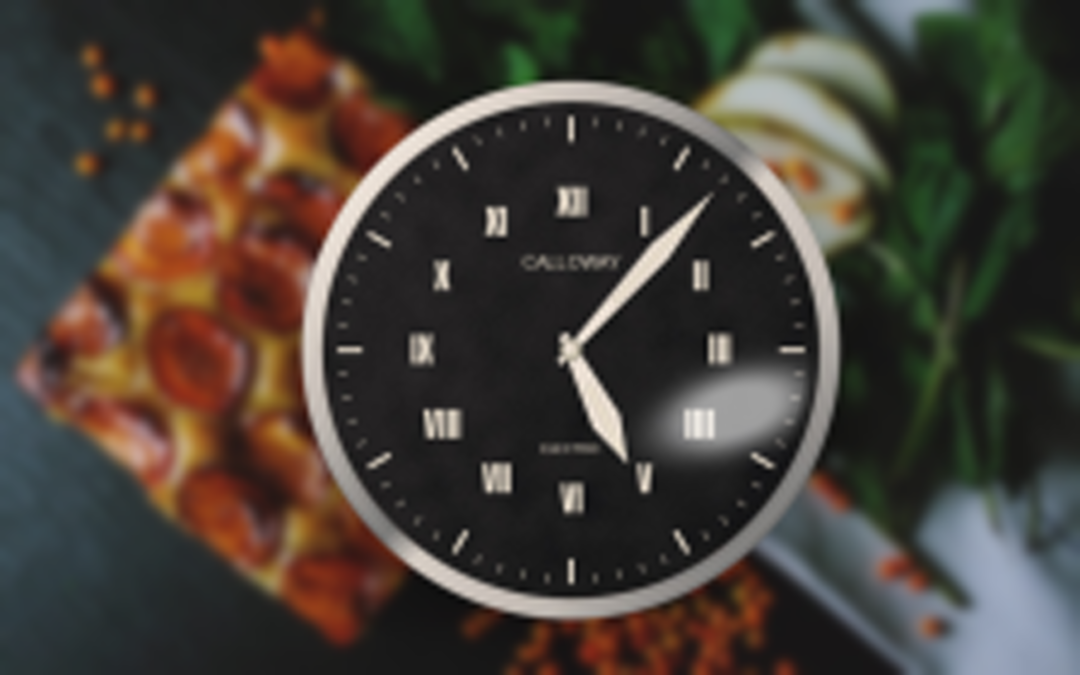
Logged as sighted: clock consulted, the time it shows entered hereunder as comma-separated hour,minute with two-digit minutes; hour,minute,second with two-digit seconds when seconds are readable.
5,07
